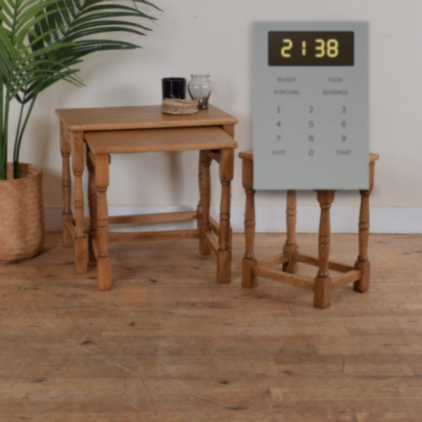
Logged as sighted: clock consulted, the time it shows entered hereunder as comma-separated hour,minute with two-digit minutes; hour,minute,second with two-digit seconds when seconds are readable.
21,38
